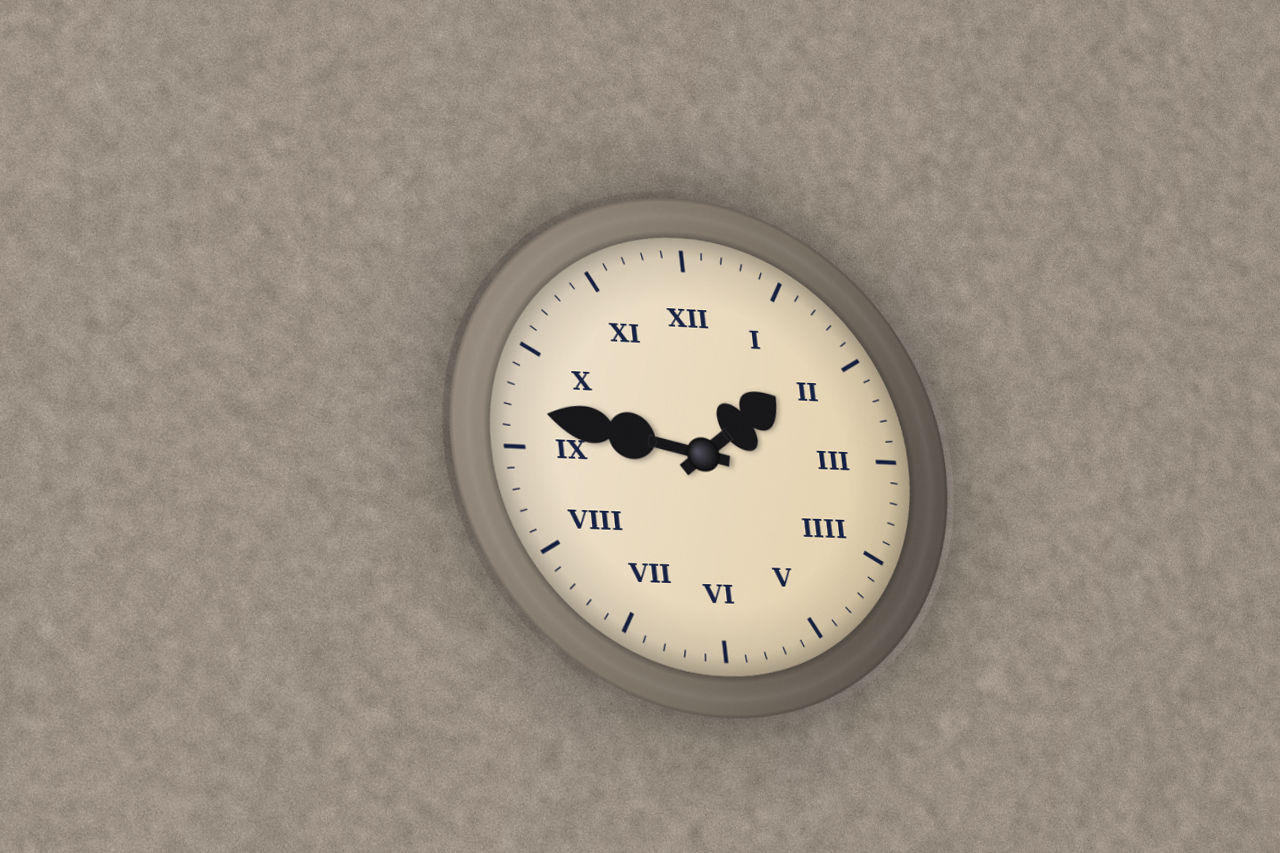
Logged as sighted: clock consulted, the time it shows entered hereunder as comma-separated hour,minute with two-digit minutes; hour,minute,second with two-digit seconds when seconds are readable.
1,47
